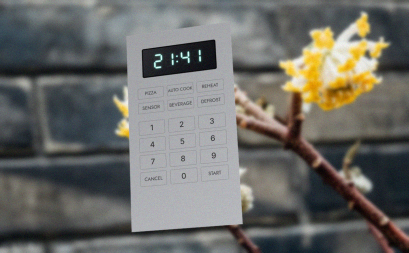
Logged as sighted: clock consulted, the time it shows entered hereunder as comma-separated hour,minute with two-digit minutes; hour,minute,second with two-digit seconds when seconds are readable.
21,41
